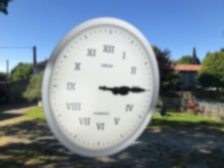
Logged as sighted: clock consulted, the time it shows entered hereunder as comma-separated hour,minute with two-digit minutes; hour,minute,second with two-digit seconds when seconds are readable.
3,15
